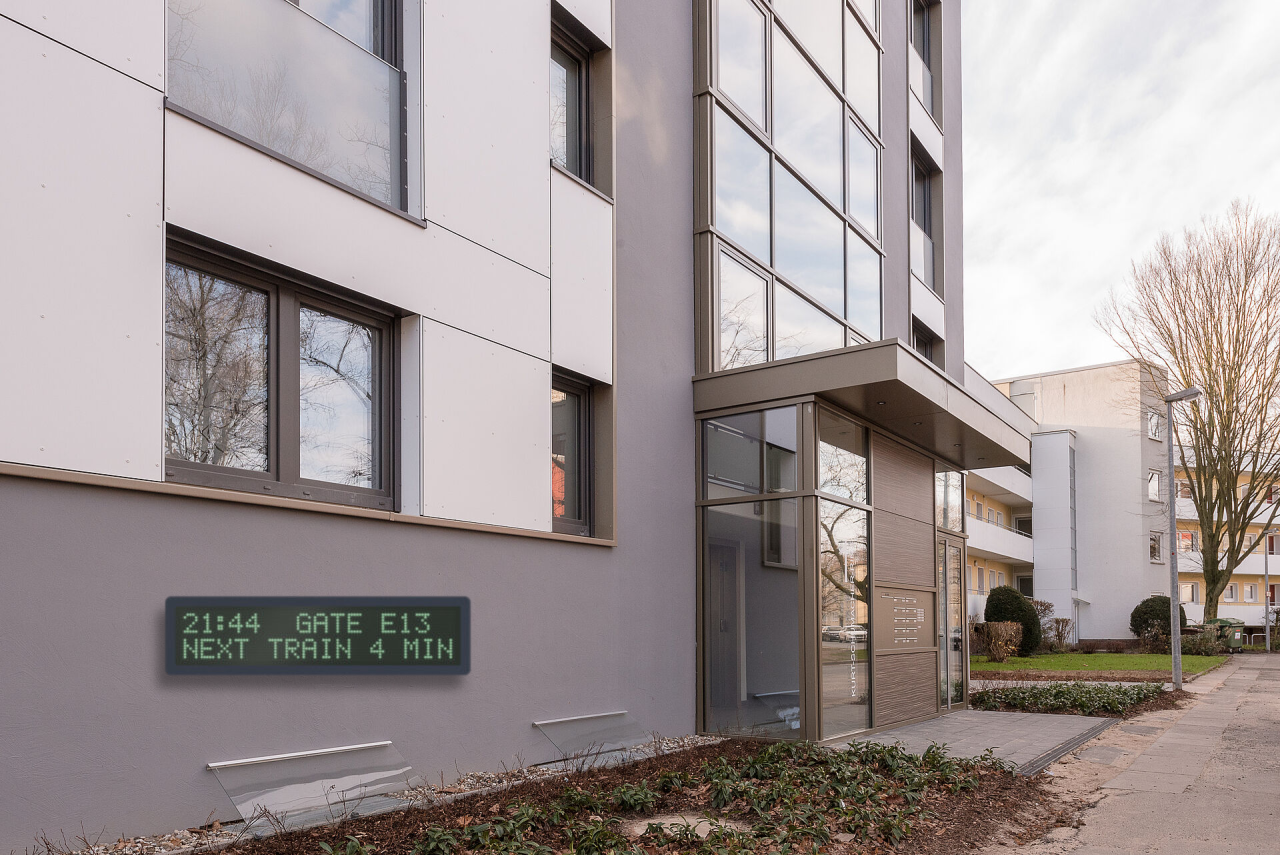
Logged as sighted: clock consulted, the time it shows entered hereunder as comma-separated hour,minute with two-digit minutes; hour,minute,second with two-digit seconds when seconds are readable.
21,44
